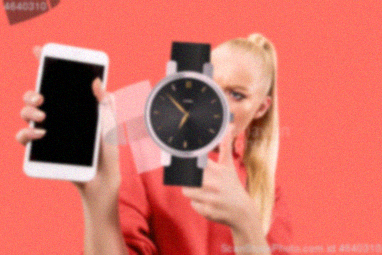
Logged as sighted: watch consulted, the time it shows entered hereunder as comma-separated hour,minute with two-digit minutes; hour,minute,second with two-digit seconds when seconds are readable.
6,52
